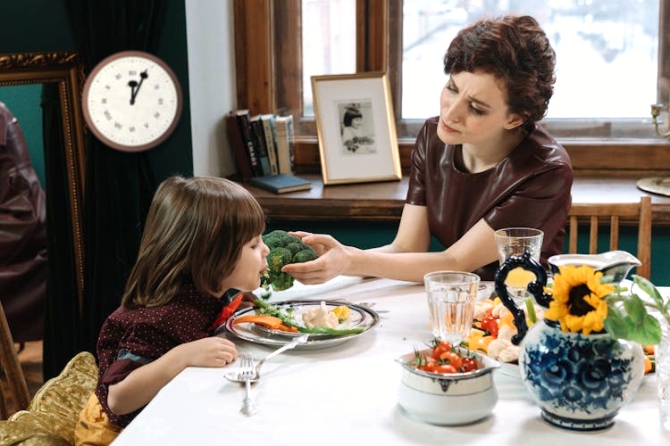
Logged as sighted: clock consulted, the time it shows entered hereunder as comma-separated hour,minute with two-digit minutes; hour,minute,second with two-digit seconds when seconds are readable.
12,04
